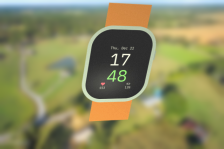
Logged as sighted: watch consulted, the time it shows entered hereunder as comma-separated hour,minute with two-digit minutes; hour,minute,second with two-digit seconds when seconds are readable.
17,48
